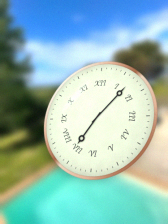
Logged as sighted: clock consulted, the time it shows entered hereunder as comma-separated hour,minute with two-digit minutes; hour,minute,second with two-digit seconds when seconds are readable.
7,07
